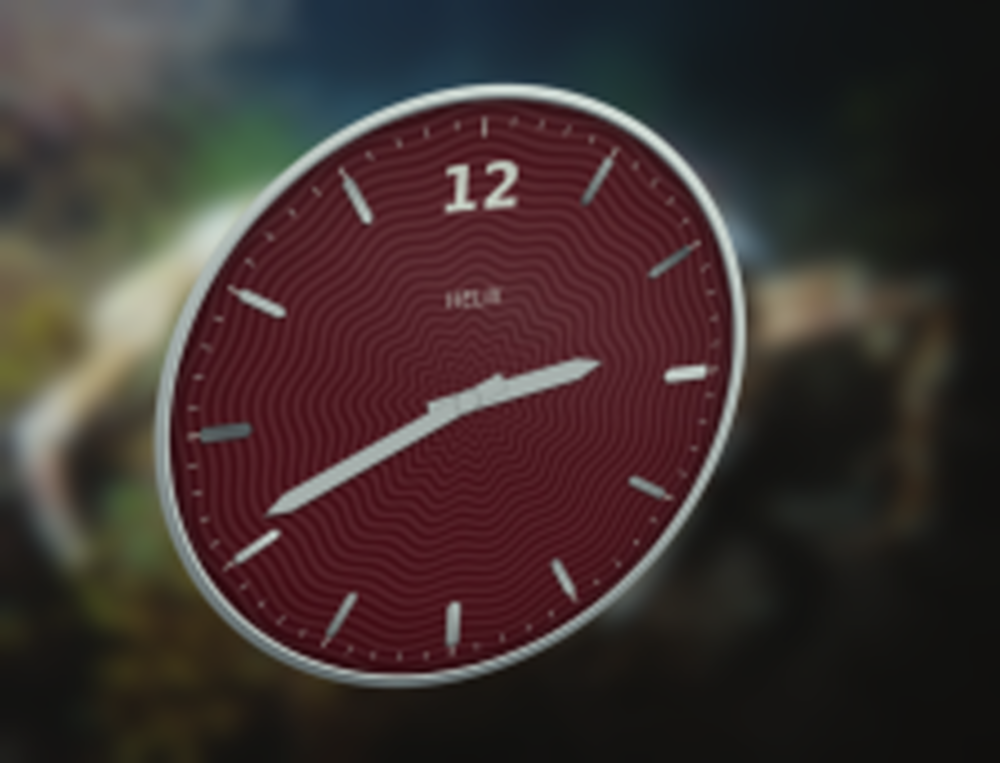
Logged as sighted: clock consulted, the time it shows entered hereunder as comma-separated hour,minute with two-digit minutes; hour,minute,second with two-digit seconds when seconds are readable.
2,41
